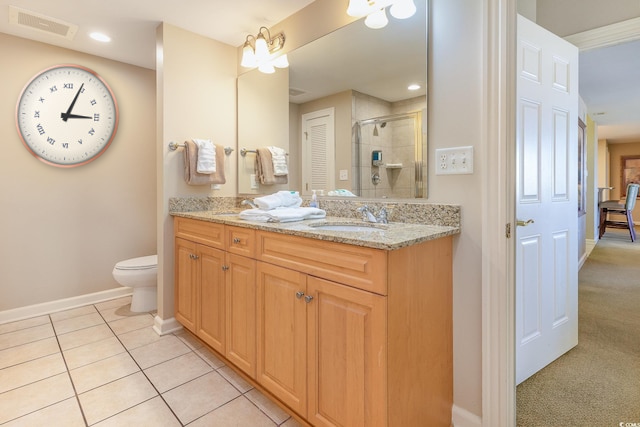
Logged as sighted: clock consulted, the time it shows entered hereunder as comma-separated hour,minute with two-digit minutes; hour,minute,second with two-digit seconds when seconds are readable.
3,04
